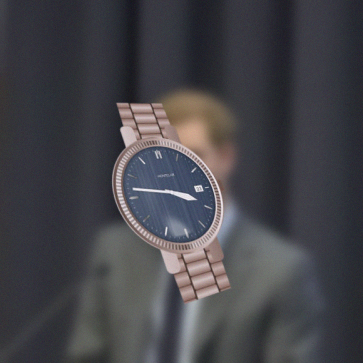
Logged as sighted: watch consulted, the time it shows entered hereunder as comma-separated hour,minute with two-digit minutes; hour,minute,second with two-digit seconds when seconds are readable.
3,47
